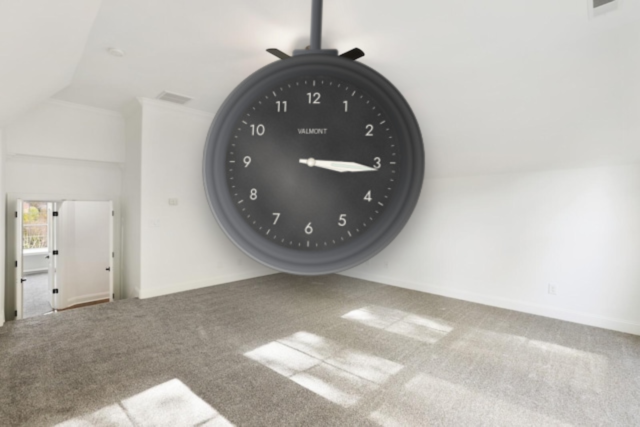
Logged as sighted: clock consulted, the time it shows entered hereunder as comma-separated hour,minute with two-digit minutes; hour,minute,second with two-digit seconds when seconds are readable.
3,16
